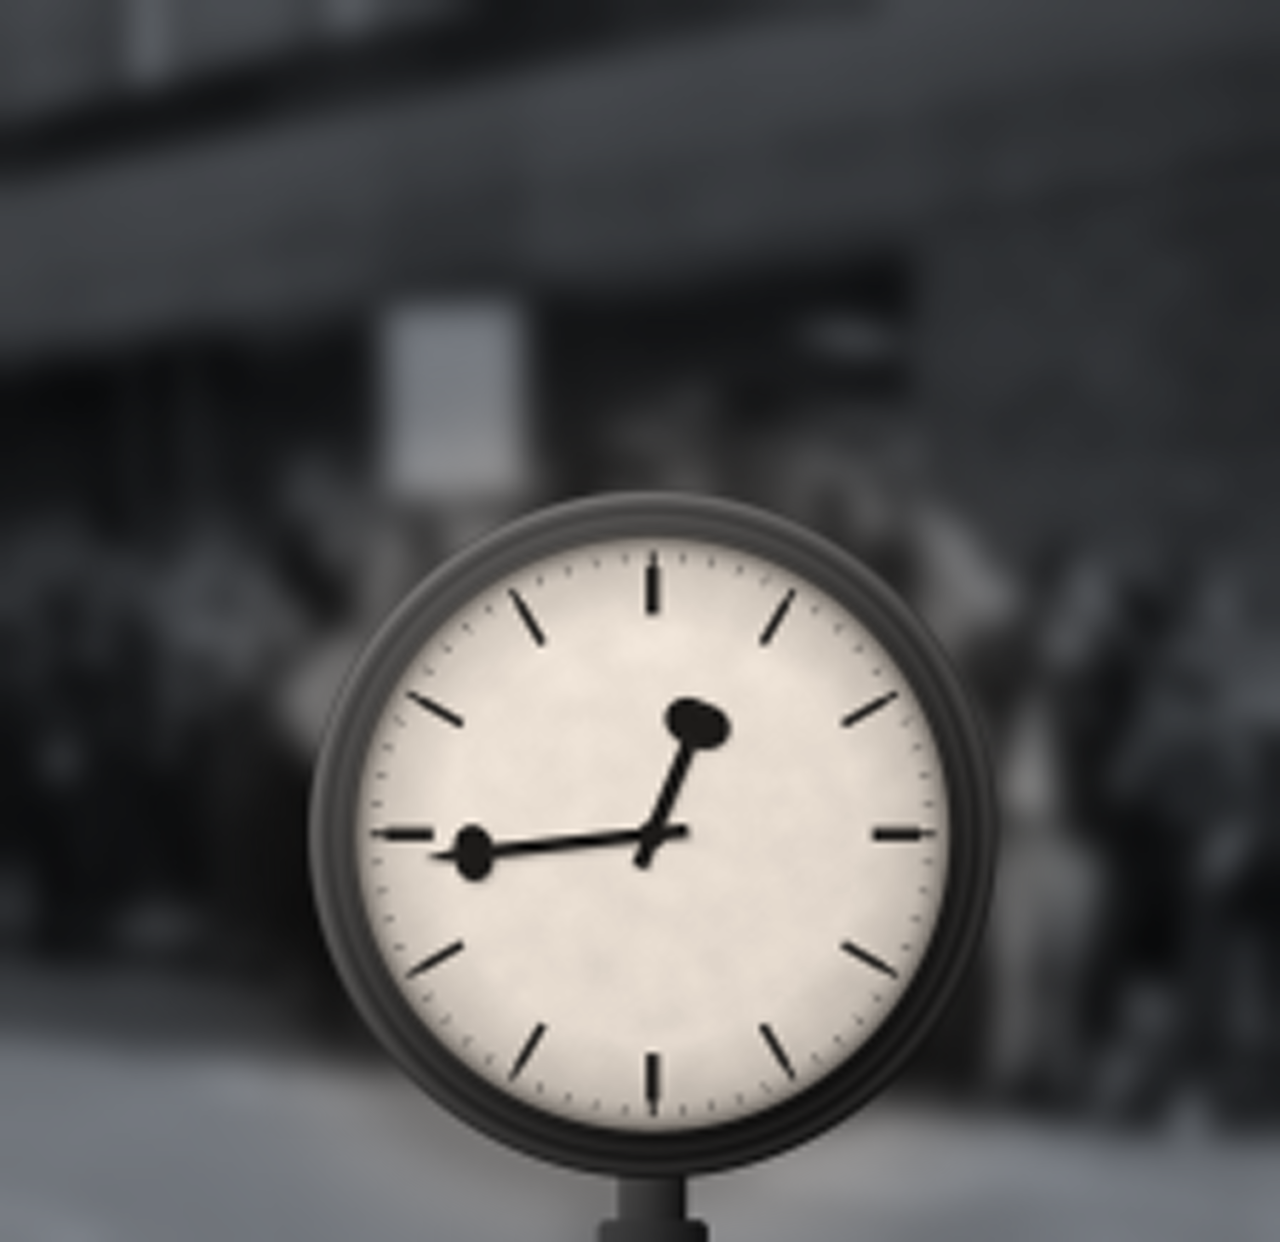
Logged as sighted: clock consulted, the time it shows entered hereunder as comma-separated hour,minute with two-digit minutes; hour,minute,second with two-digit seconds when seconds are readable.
12,44
